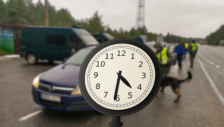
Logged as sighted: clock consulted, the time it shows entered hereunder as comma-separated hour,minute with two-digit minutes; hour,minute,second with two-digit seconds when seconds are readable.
4,31
